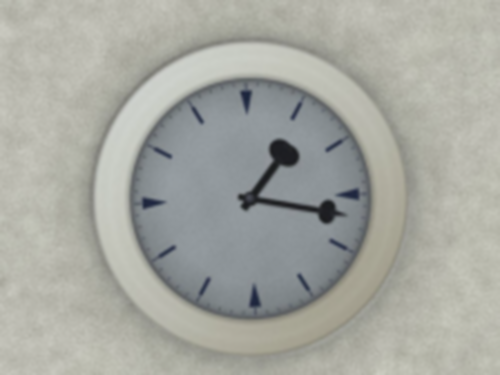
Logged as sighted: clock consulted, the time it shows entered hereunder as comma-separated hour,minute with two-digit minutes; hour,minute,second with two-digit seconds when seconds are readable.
1,17
